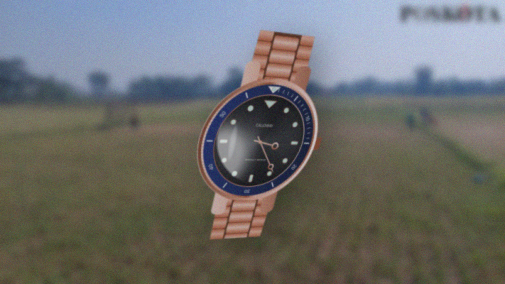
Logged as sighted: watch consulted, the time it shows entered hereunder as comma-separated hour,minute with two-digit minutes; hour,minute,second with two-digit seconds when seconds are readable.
3,24
